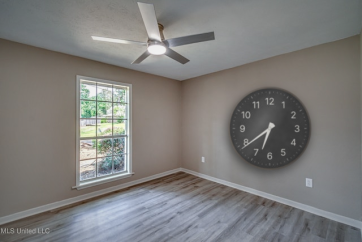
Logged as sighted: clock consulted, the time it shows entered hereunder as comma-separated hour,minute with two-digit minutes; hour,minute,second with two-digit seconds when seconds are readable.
6,39
